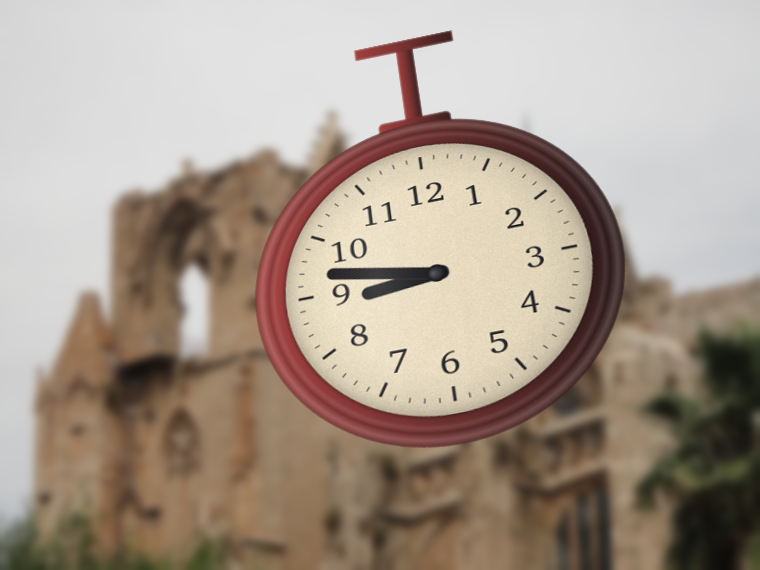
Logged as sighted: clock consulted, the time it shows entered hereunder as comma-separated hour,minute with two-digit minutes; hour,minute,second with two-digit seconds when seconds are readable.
8,47
